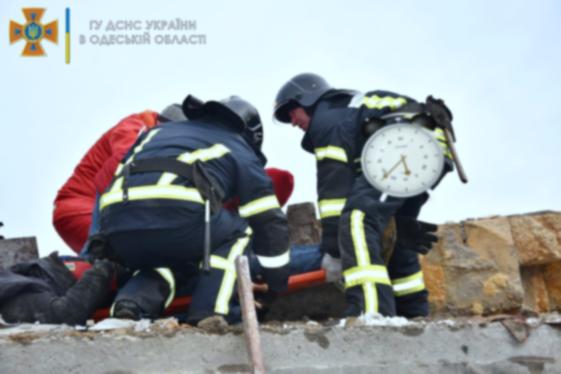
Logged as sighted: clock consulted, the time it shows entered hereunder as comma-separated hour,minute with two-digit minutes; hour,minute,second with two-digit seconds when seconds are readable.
5,38
